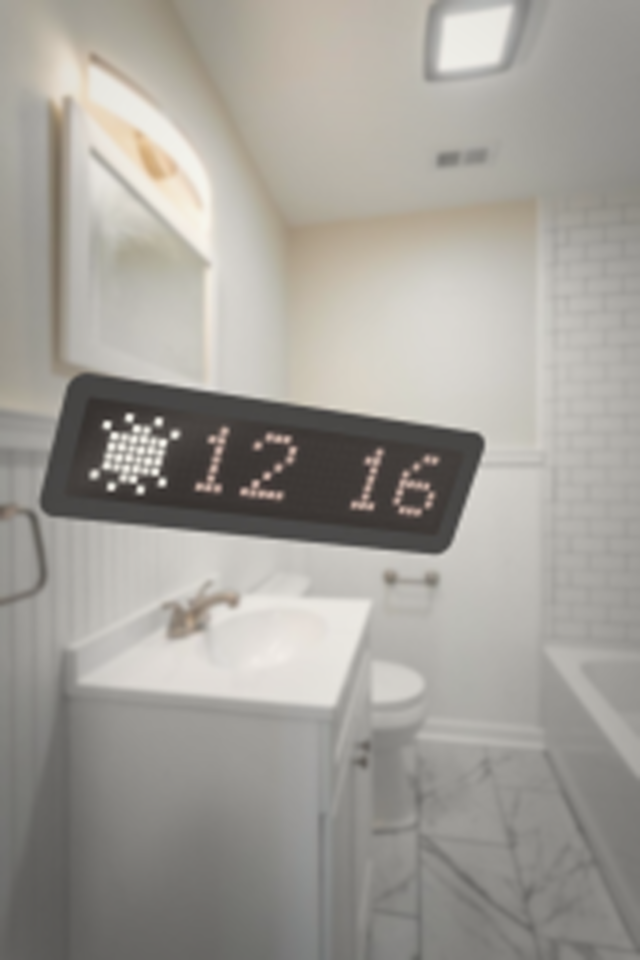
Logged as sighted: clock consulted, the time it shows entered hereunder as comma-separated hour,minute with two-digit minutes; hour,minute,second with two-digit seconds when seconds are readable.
12,16
